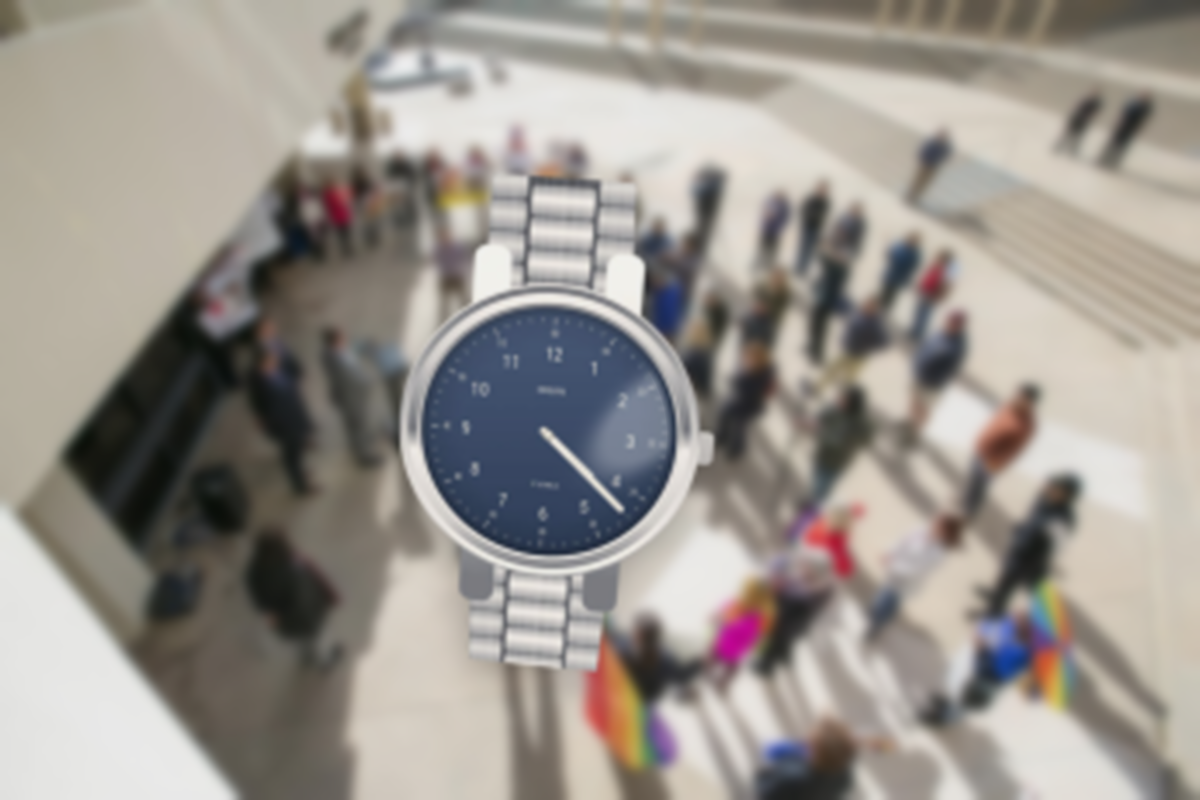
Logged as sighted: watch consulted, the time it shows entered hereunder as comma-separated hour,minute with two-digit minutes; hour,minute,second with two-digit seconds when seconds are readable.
4,22
